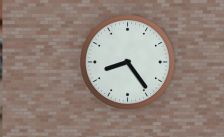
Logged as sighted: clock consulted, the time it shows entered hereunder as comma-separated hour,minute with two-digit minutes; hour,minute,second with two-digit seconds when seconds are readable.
8,24
